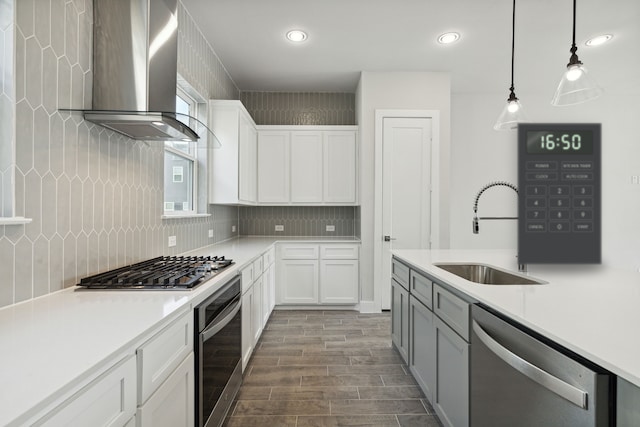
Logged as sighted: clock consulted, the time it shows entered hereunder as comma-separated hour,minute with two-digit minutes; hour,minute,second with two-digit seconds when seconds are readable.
16,50
